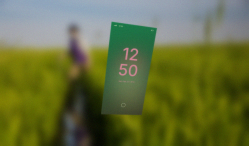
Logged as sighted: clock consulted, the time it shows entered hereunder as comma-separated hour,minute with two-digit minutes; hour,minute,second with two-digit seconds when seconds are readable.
12,50
